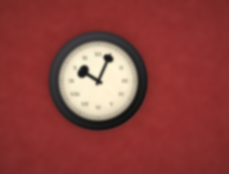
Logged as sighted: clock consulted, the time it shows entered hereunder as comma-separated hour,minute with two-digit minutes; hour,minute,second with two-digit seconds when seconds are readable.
10,04
